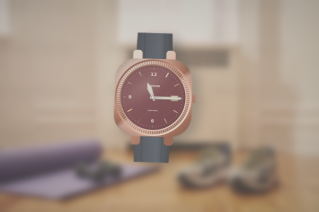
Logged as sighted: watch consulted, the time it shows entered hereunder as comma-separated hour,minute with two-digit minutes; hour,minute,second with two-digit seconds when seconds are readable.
11,15
